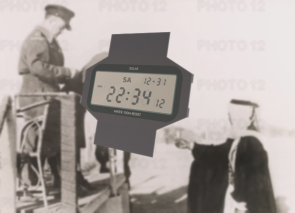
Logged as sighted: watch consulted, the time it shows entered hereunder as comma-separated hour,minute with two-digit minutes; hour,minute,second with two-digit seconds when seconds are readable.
22,34,12
